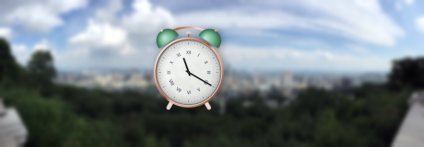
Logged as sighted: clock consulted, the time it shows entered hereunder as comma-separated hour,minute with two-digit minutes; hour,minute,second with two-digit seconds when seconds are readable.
11,20
